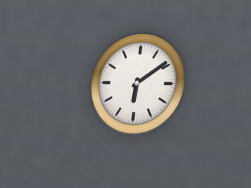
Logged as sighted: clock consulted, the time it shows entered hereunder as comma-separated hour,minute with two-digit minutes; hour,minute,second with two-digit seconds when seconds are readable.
6,09
